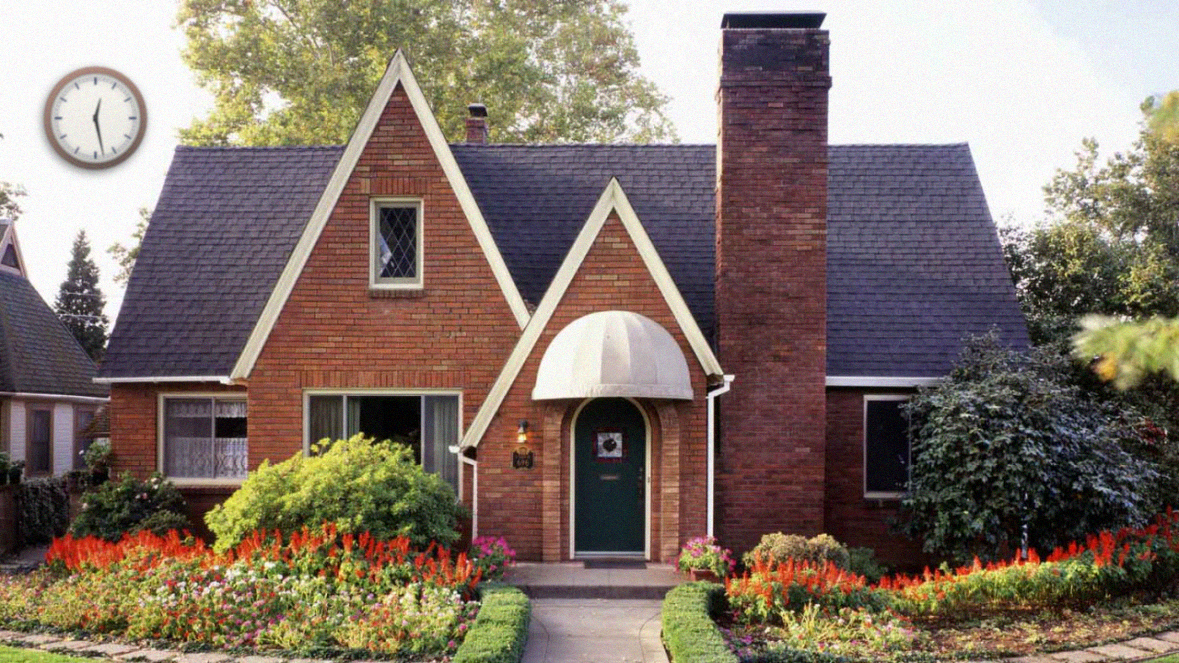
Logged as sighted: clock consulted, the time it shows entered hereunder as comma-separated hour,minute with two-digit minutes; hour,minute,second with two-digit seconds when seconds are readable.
12,28
